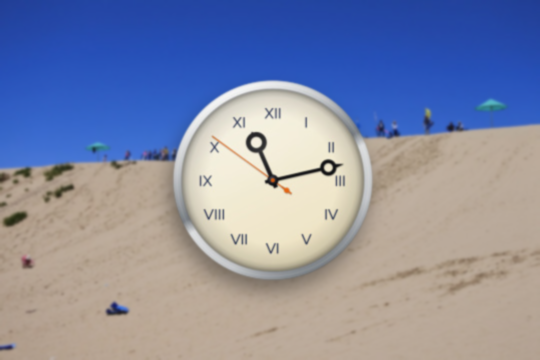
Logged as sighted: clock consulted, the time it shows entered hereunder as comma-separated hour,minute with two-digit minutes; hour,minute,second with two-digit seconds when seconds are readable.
11,12,51
